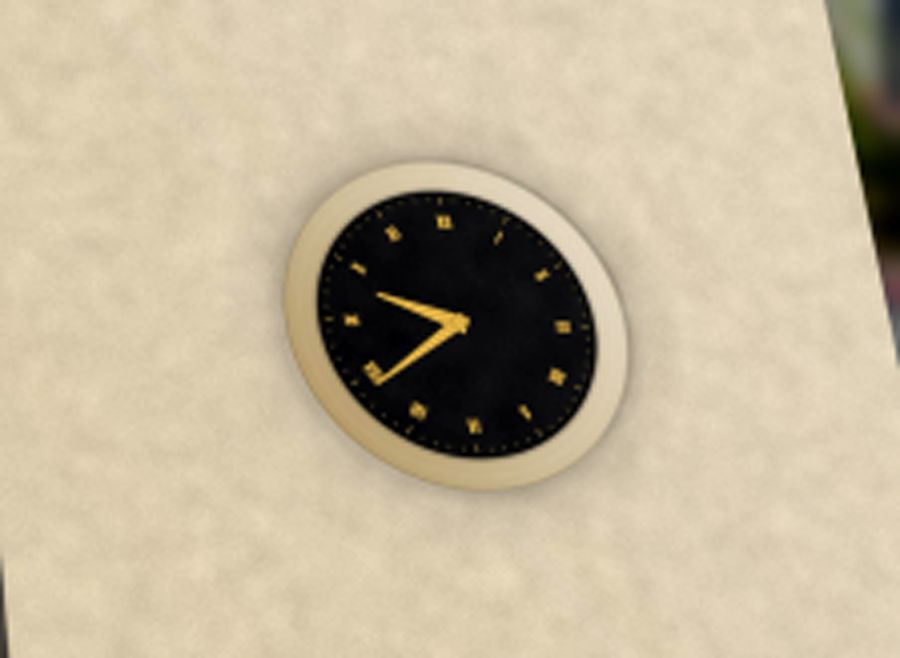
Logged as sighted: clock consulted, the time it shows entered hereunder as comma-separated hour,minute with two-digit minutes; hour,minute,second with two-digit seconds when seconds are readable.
9,39
